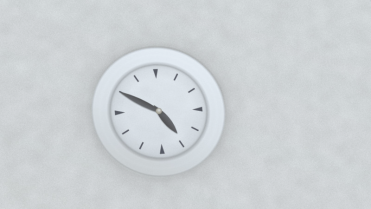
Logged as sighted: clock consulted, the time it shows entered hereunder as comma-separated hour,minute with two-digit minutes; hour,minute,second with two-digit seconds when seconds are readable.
4,50
